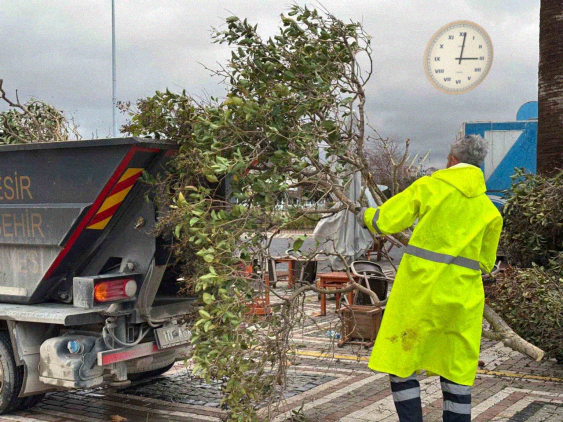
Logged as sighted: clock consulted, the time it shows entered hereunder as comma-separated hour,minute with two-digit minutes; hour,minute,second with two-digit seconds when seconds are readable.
3,01
